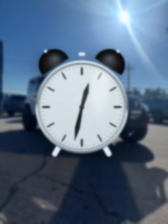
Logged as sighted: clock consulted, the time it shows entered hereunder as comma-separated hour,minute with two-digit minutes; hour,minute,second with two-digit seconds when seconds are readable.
12,32
